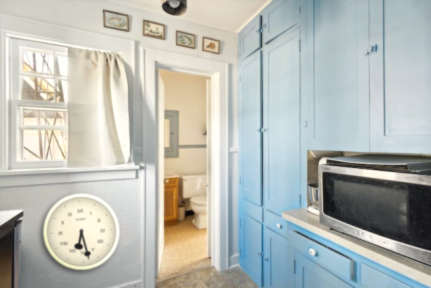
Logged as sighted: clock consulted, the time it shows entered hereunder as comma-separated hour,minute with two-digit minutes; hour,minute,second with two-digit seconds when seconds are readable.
6,28
